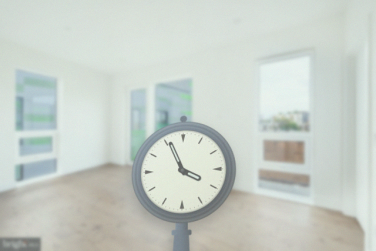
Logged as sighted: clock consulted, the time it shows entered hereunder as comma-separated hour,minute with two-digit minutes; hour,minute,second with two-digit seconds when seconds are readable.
3,56
